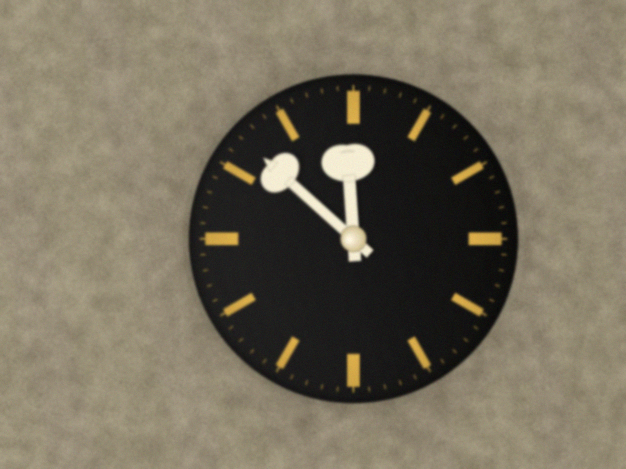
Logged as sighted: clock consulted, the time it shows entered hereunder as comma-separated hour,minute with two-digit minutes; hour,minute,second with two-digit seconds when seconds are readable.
11,52
